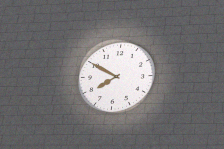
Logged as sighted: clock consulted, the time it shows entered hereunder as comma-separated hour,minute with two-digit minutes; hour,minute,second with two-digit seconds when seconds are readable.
7,50
